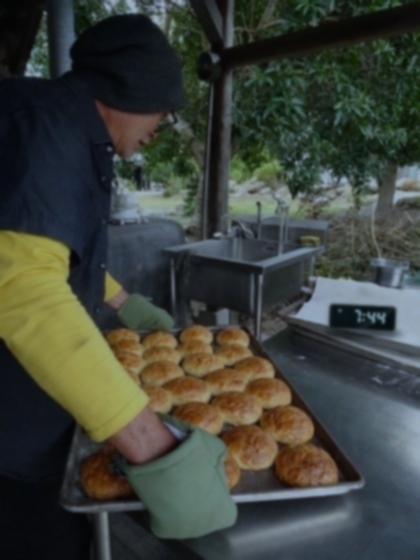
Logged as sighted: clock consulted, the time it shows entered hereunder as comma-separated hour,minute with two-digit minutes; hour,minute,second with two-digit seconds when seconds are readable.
7,44
